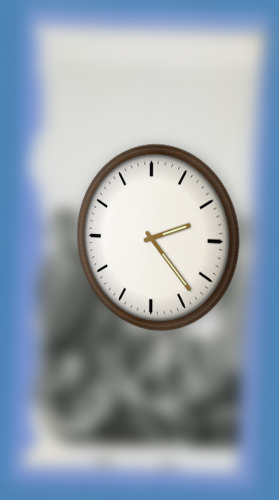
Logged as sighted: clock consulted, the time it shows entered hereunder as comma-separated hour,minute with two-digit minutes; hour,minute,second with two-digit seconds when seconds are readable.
2,23
